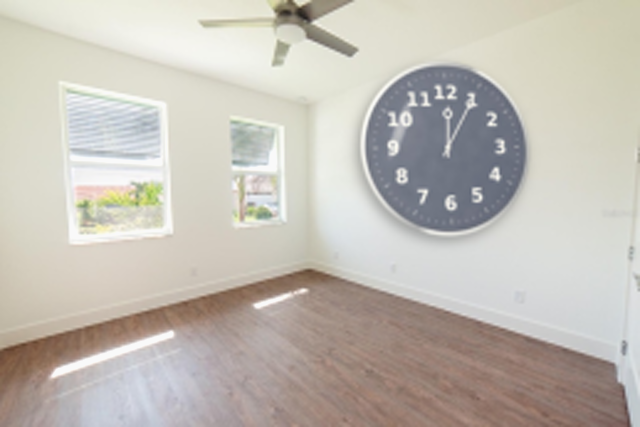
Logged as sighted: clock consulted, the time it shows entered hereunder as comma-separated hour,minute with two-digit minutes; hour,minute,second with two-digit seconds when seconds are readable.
12,05
